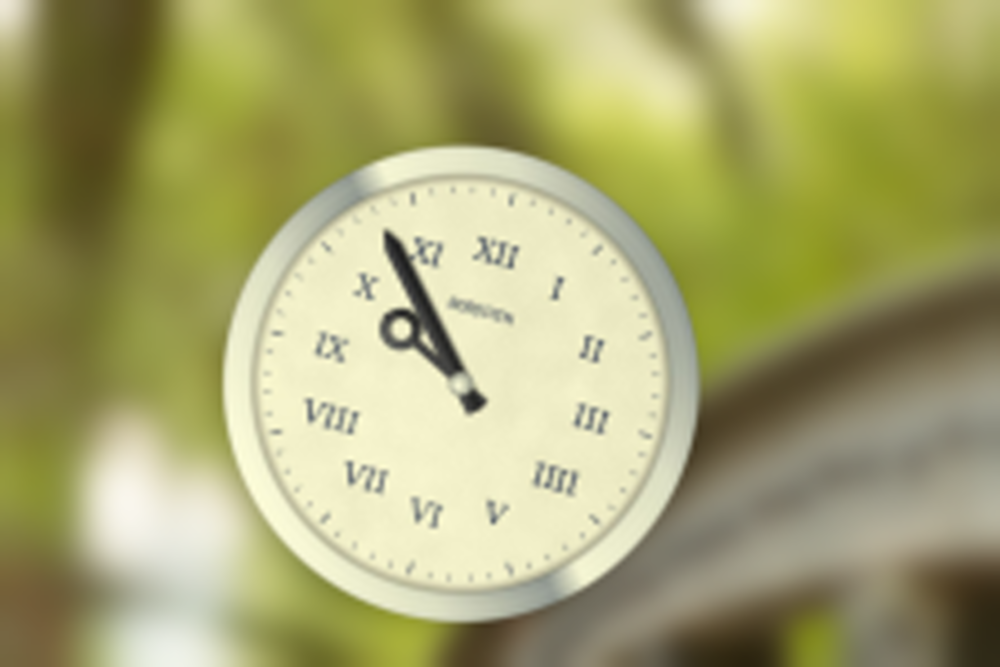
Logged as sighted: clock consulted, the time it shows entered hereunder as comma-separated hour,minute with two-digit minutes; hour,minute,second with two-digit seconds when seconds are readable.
9,53
